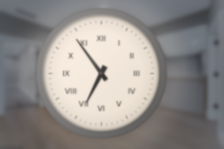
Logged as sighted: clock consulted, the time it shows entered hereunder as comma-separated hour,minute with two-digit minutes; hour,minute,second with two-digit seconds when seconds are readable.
6,54
